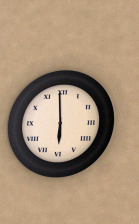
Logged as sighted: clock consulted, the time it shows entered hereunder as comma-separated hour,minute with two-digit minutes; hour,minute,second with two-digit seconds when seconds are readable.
5,59
